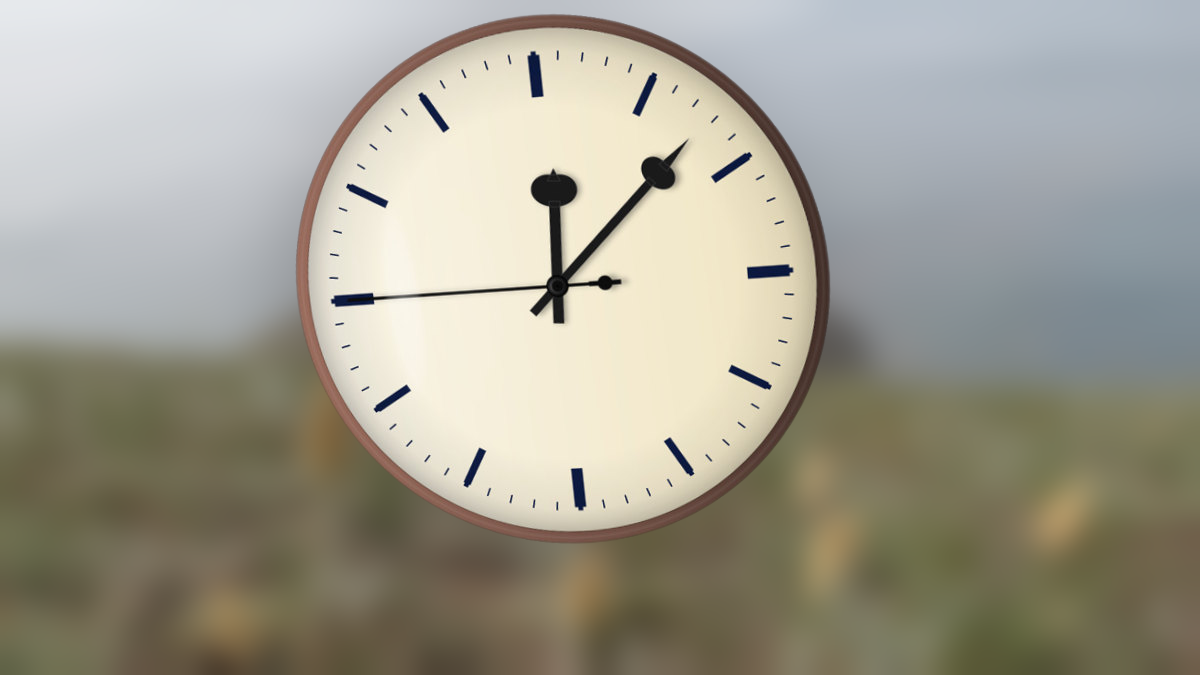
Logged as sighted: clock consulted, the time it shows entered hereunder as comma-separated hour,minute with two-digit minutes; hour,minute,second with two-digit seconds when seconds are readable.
12,07,45
